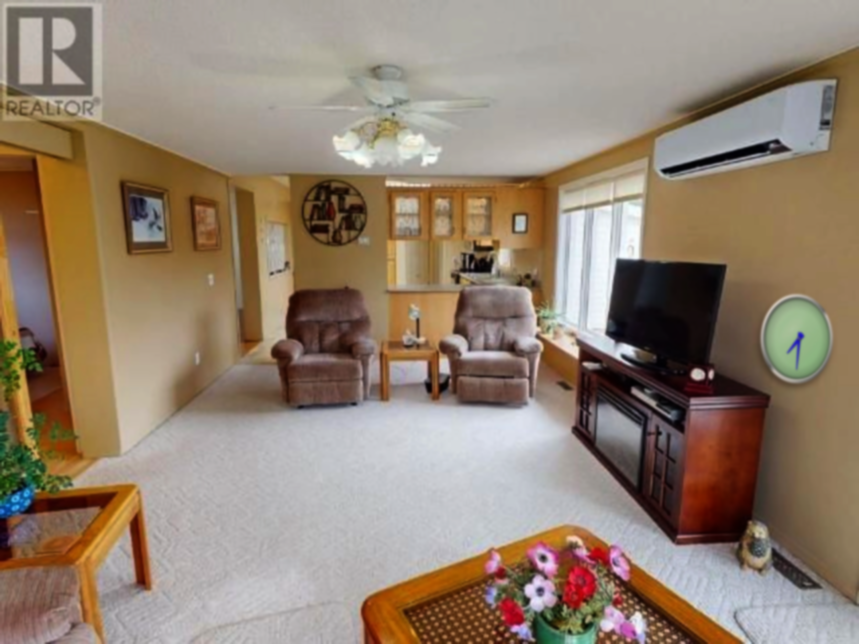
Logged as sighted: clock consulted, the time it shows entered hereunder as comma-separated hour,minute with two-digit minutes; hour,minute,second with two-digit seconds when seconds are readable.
7,31
